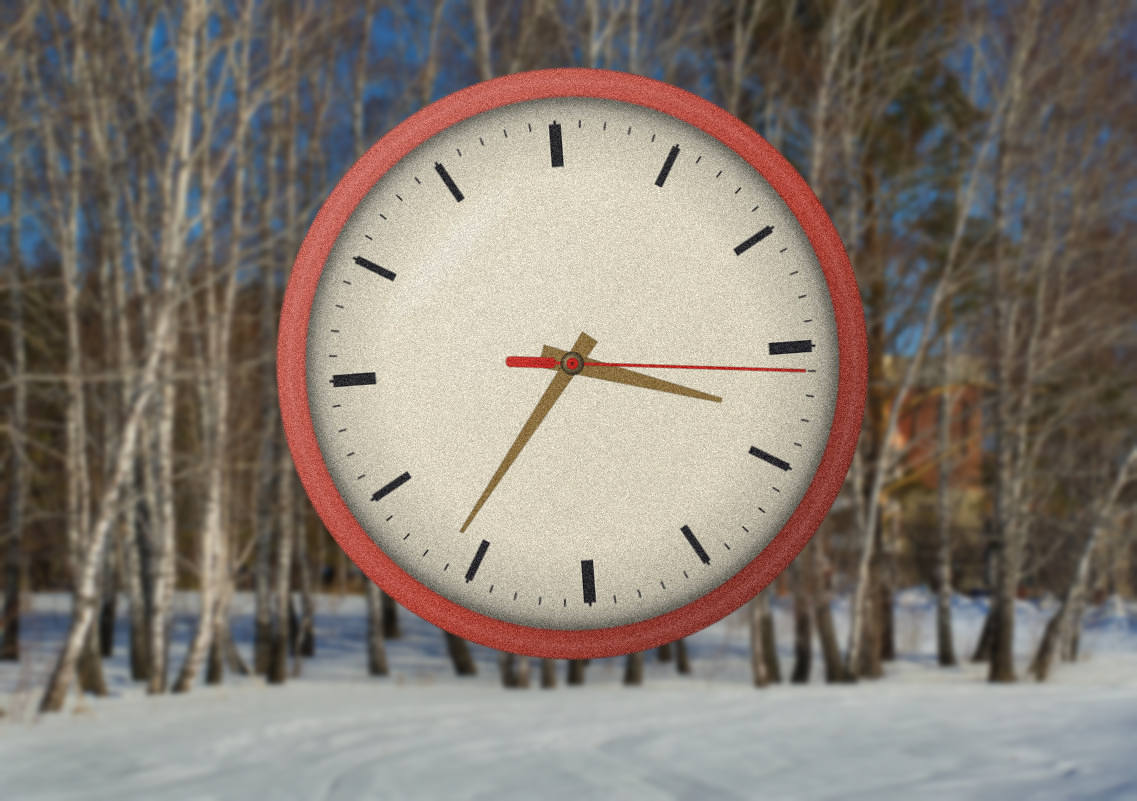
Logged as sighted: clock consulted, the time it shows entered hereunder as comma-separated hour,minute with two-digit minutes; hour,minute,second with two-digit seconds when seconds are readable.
3,36,16
